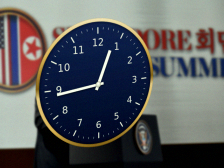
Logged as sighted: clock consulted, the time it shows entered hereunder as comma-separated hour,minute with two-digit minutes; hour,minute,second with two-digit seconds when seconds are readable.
12,44
